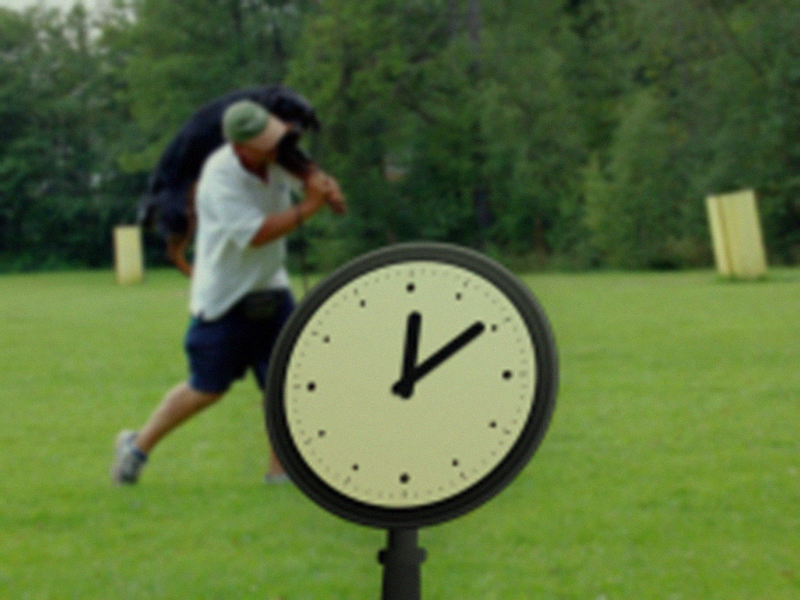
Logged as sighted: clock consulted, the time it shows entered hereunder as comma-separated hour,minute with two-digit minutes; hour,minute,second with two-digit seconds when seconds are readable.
12,09
